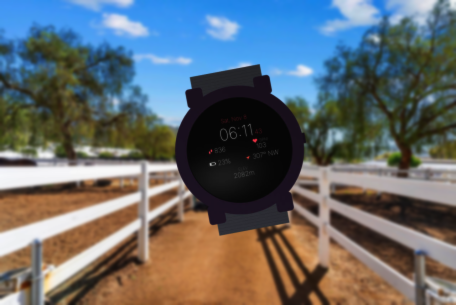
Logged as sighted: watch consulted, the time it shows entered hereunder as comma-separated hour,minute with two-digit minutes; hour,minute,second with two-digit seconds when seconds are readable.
6,11
